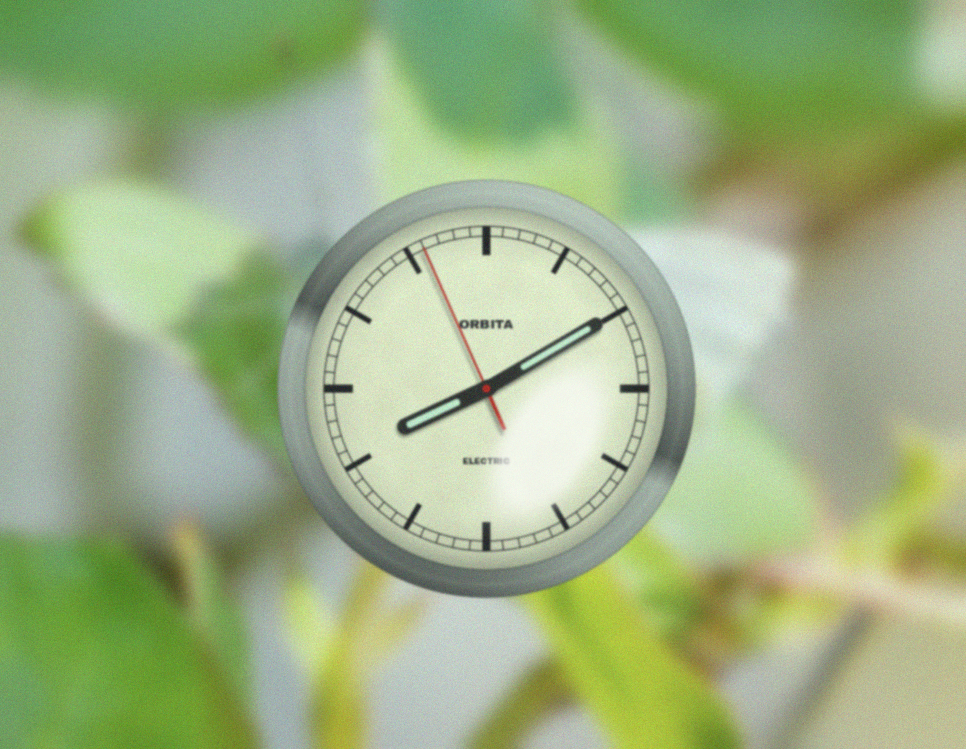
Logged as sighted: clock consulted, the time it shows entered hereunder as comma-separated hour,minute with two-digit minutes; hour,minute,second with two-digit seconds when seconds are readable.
8,09,56
